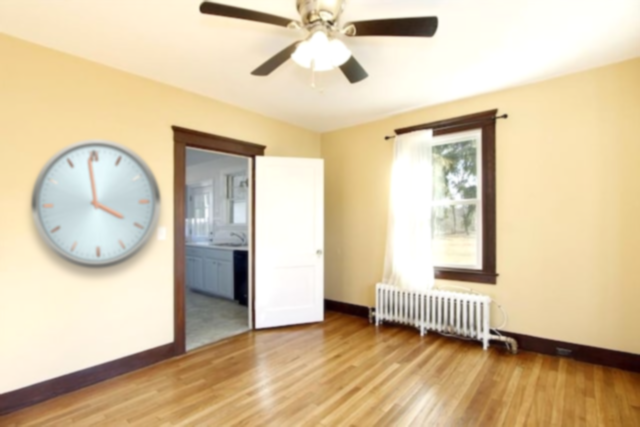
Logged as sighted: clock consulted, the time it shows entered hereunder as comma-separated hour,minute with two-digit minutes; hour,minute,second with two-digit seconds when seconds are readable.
3,59
